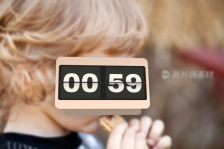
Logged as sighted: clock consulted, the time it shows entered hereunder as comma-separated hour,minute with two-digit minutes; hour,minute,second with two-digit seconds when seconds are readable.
0,59
